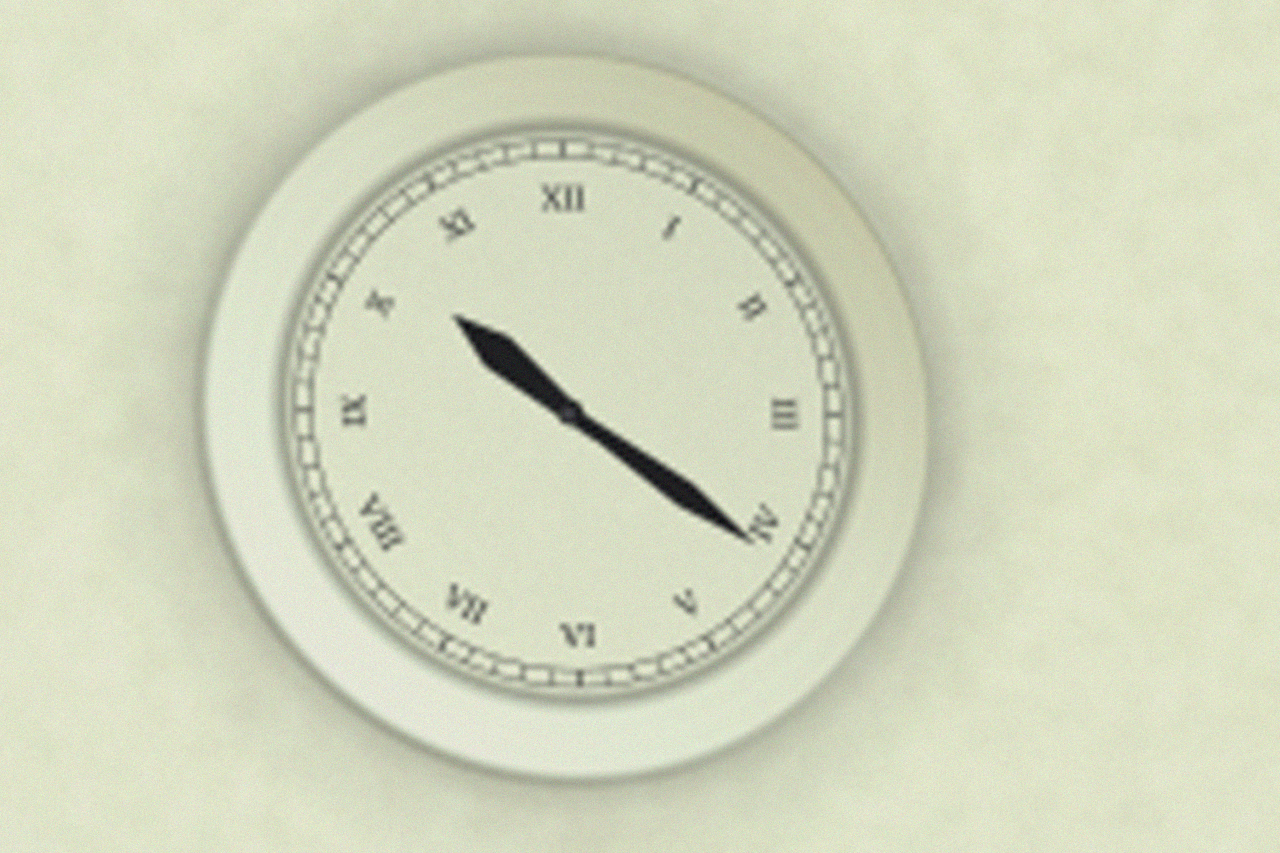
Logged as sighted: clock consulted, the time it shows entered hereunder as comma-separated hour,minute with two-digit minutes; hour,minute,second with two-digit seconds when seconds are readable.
10,21
